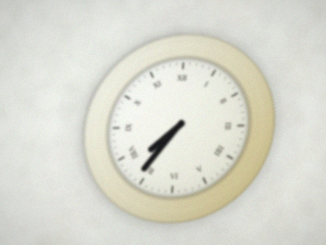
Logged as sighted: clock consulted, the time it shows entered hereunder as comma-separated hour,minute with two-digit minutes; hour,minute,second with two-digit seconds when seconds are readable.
7,36
